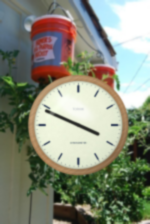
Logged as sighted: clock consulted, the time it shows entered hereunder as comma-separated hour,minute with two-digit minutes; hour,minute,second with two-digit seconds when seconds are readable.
3,49
